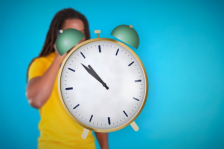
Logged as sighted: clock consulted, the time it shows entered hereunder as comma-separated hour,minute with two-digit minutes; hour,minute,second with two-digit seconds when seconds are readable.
10,53
